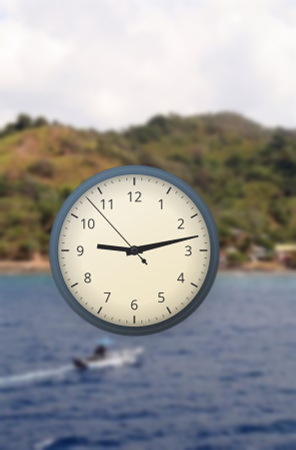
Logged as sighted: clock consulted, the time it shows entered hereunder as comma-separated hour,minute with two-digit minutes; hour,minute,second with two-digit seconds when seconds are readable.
9,12,53
